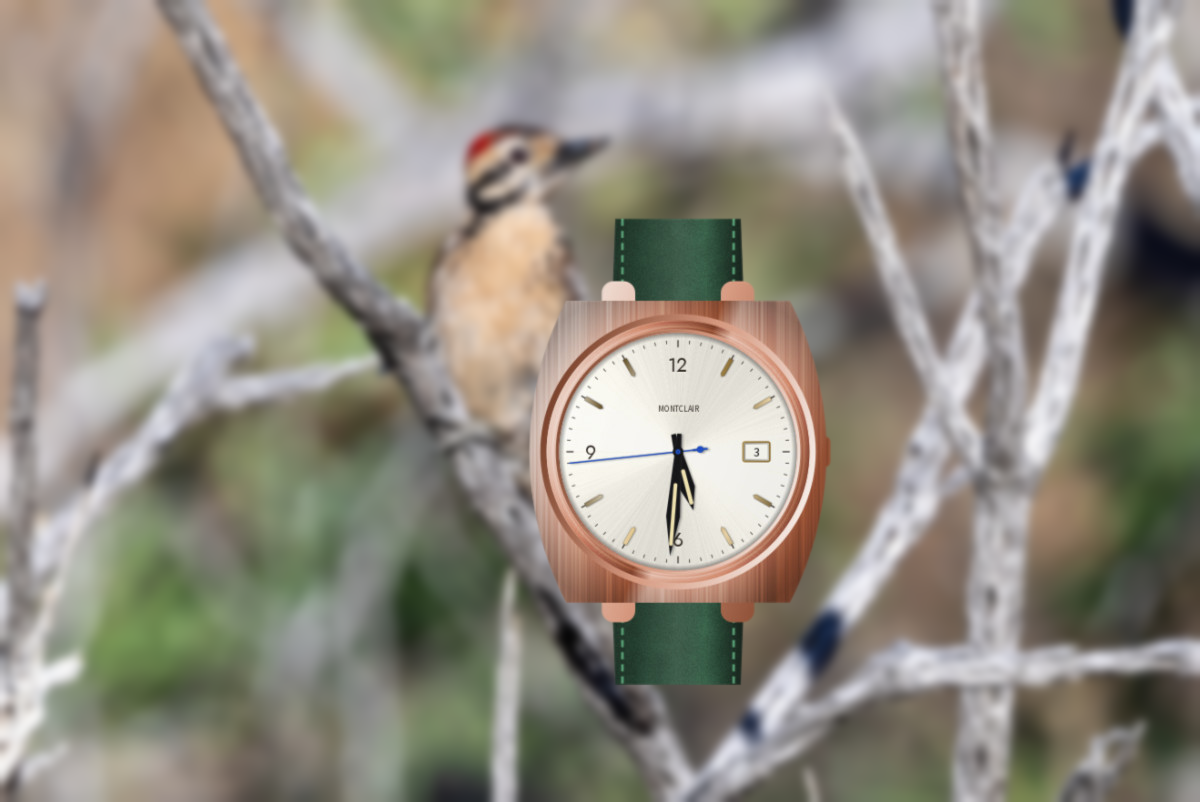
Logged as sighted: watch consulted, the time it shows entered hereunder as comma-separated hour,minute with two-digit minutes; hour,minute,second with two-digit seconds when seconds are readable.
5,30,44
